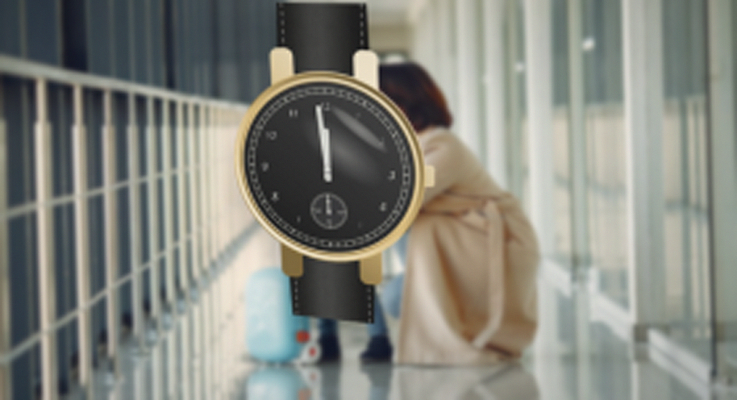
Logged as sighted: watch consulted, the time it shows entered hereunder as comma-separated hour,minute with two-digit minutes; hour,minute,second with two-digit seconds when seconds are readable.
11,59
